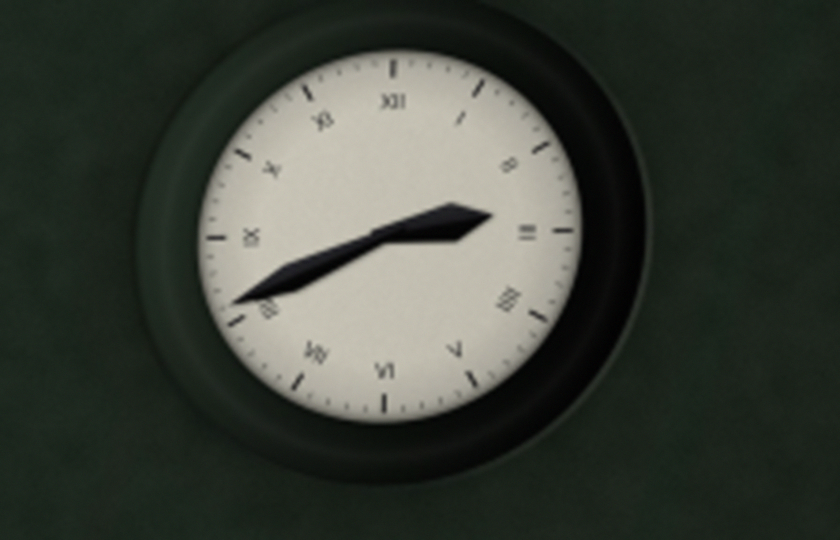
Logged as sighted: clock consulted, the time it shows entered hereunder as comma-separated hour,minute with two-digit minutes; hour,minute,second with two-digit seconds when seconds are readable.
2,41
